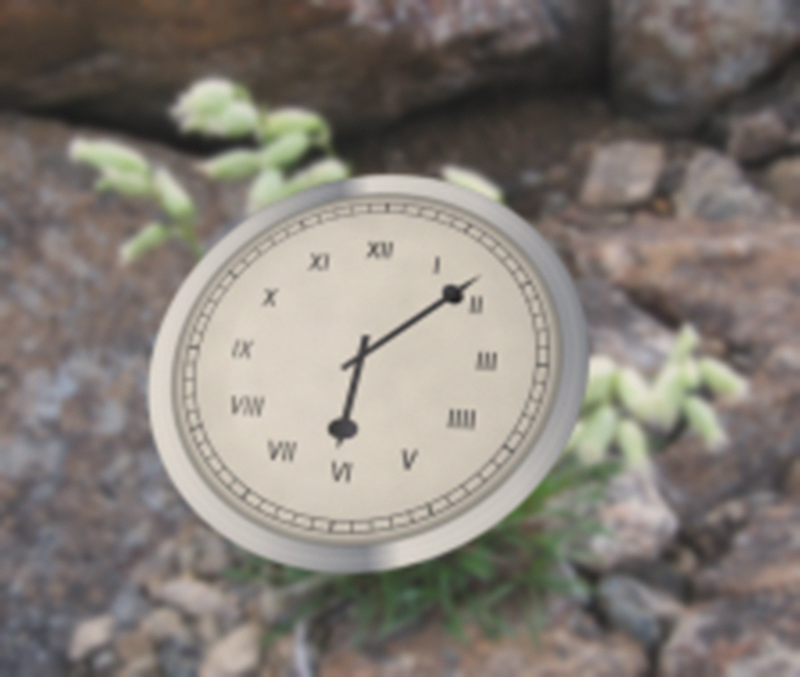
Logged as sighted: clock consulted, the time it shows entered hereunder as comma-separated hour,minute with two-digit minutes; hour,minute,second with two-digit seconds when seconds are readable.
6,08
